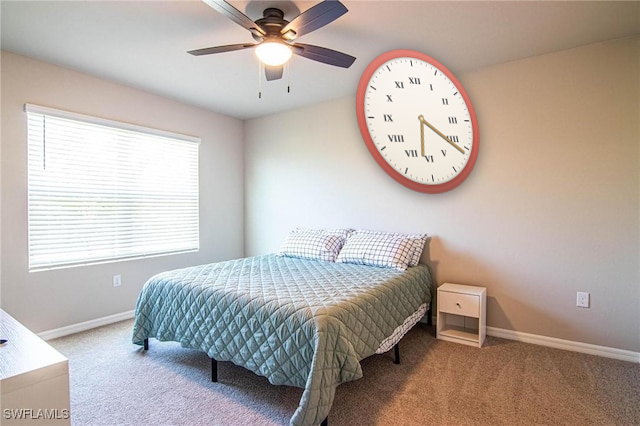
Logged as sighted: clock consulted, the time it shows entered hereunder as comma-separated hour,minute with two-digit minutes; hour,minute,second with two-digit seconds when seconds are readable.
6,21
